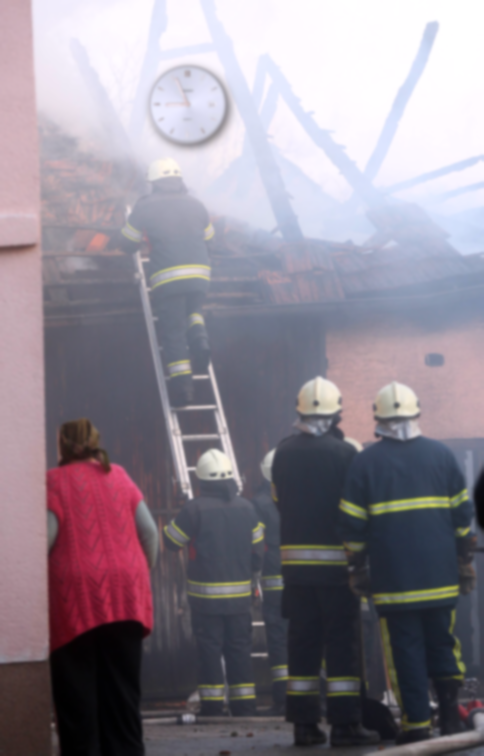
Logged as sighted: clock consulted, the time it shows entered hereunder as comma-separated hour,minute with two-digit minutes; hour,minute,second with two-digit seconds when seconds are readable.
8,56
